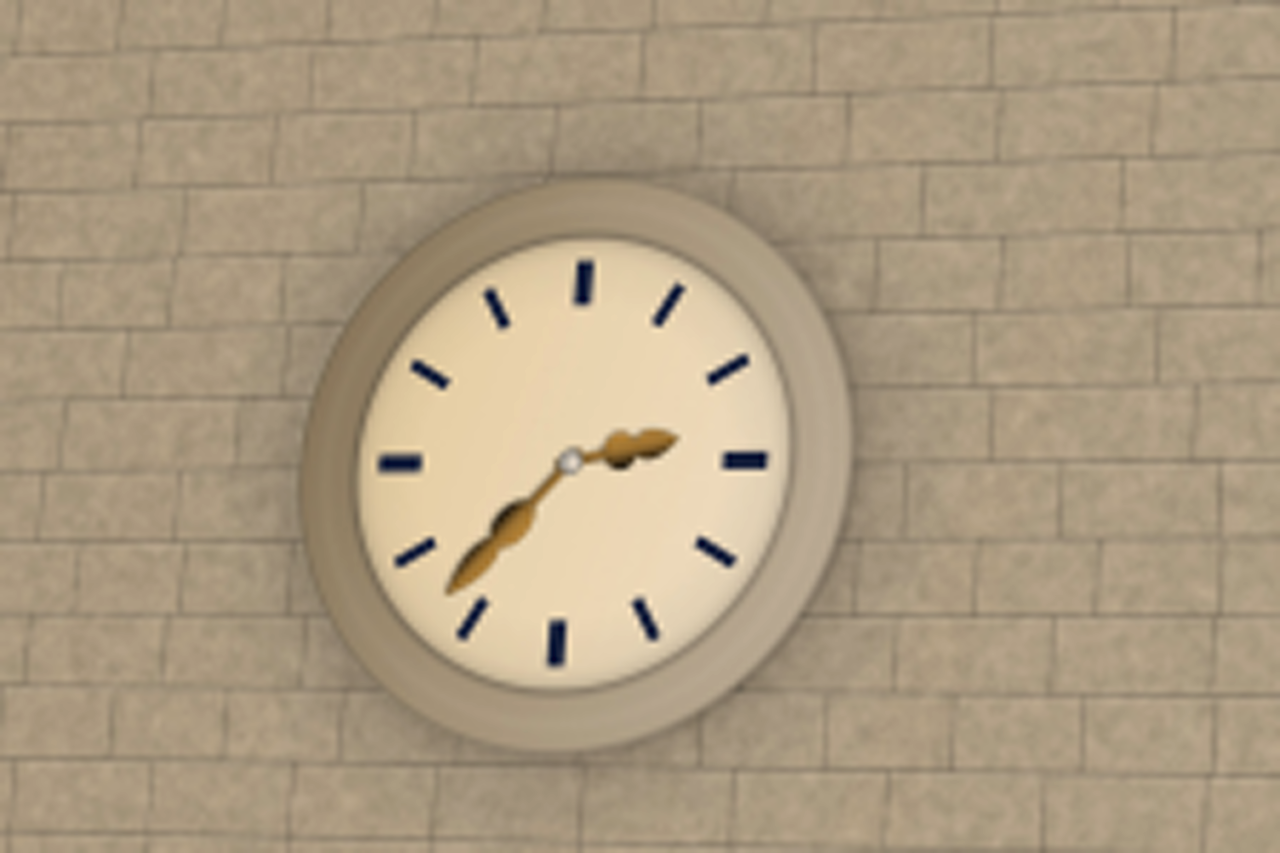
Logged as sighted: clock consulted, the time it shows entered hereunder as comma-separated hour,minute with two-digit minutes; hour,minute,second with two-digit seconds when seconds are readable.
2,37
